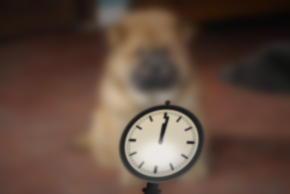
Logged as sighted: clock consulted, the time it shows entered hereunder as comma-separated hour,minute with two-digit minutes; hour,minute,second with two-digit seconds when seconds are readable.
12,01
